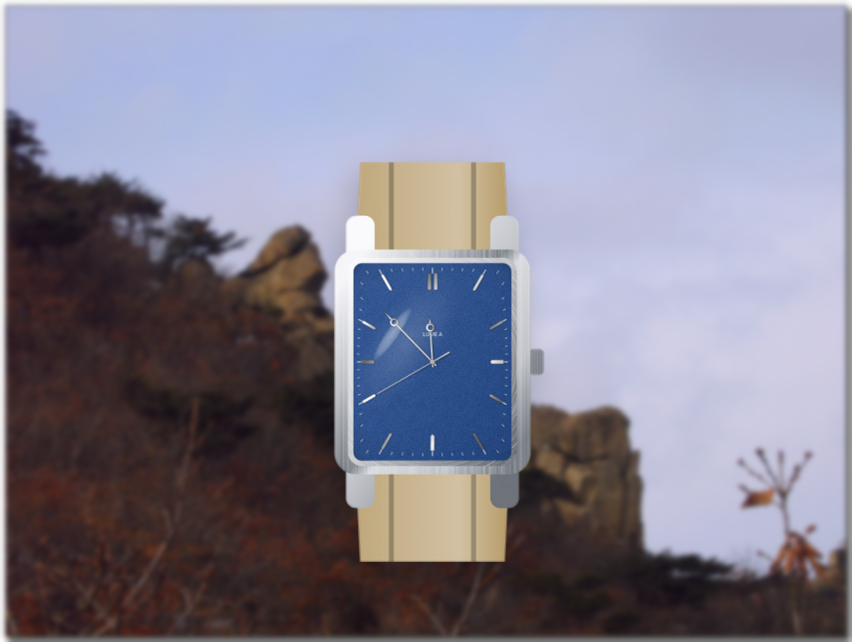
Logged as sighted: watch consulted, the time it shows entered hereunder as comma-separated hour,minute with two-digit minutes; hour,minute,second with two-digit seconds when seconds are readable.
11,52,40
